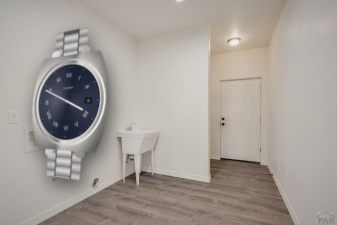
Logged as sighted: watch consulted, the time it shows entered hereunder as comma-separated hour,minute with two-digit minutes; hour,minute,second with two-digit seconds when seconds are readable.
3,49
